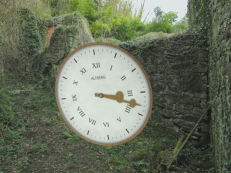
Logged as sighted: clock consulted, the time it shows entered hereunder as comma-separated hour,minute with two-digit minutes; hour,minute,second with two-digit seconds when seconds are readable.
3,18
